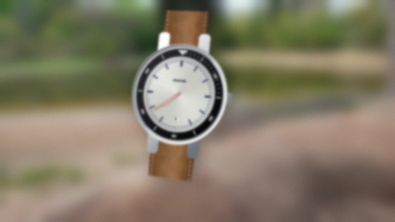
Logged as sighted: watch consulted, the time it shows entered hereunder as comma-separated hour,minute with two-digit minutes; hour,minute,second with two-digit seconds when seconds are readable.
7,39
